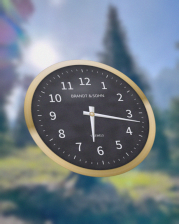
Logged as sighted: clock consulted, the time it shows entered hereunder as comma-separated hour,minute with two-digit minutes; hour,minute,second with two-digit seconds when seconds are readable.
6,17
